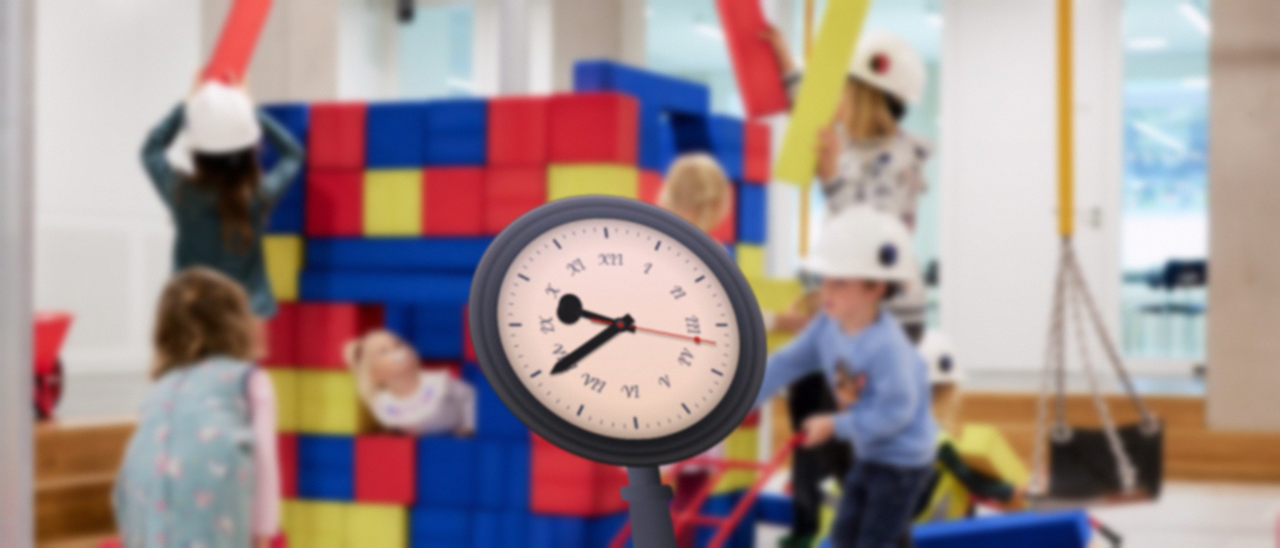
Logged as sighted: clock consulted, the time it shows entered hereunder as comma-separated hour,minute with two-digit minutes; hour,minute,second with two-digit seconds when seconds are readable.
9,39,17
